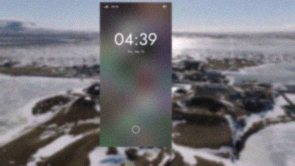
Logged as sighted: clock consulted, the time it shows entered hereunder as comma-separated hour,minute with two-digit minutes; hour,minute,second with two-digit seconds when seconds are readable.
4,39
